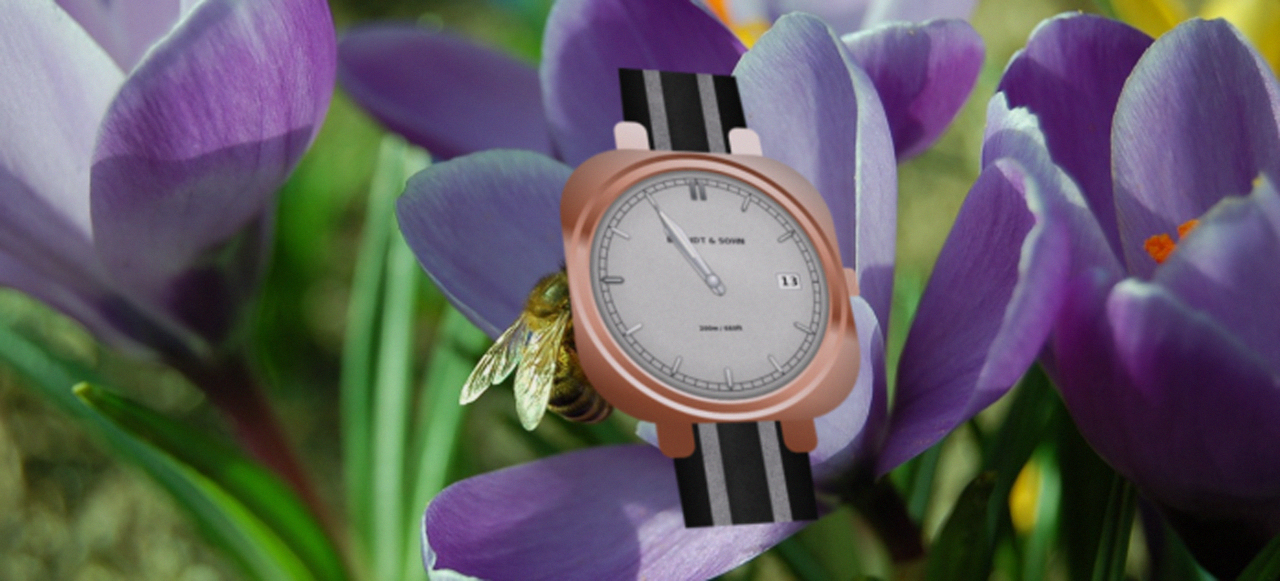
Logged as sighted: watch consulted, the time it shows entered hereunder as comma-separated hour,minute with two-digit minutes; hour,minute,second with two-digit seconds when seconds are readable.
10,55
